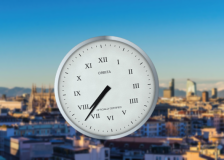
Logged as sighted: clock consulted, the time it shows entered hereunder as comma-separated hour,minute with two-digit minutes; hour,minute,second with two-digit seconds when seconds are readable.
7,37
